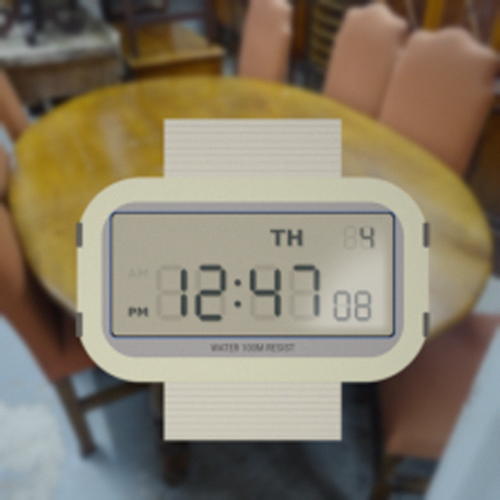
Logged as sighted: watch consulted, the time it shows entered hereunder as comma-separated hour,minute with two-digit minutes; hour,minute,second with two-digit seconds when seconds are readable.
12,47,08
